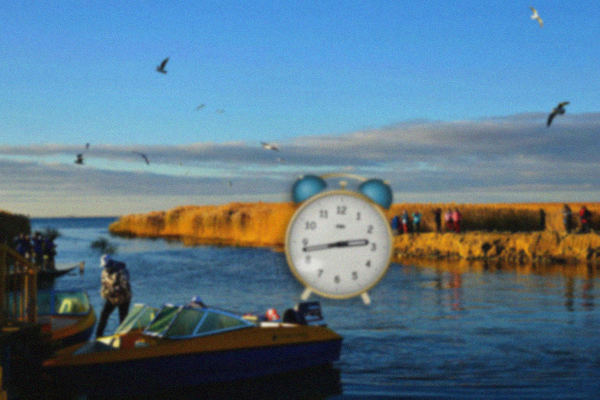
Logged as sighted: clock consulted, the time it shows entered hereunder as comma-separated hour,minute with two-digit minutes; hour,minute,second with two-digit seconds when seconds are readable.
2,43
